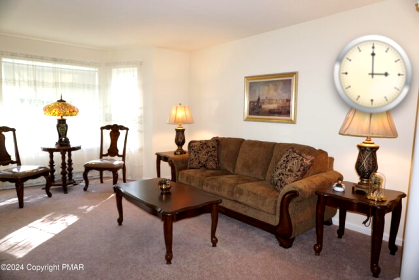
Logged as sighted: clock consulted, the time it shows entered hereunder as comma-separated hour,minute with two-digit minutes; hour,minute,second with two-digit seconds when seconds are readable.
3,00
